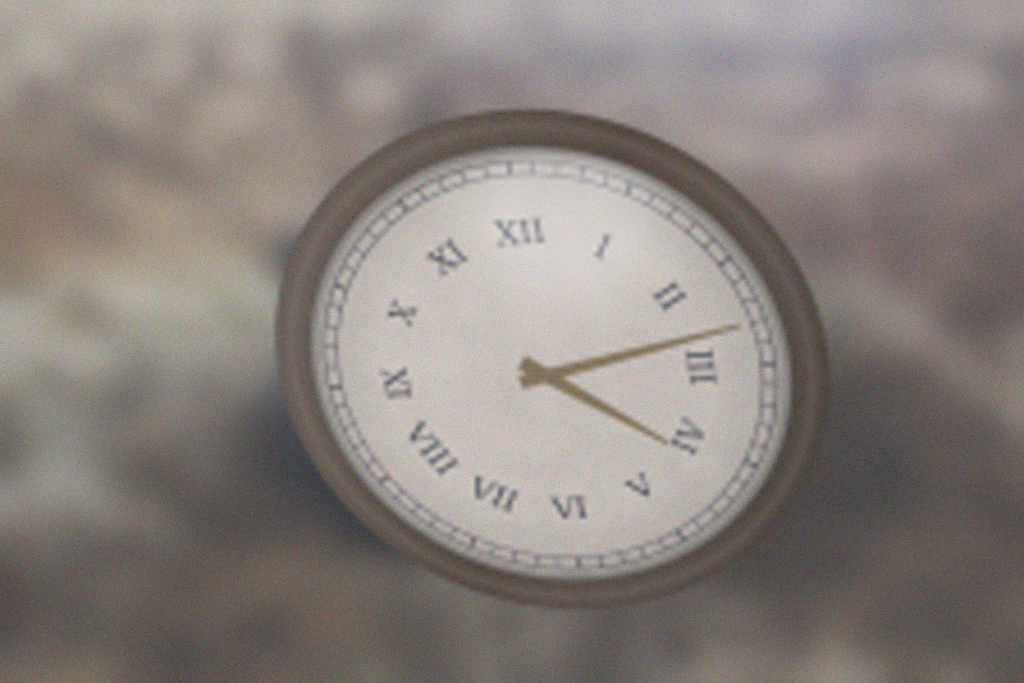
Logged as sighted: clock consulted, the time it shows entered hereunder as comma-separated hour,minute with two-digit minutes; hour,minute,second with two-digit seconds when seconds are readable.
4,13
